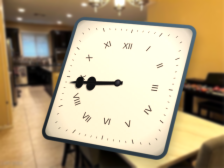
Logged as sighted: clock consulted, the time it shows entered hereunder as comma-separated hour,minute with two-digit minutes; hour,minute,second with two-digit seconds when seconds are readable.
8,44
